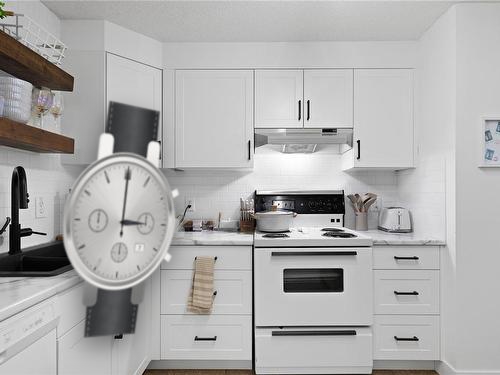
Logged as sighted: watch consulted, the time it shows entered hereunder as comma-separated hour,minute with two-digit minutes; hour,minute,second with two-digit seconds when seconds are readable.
3,00
